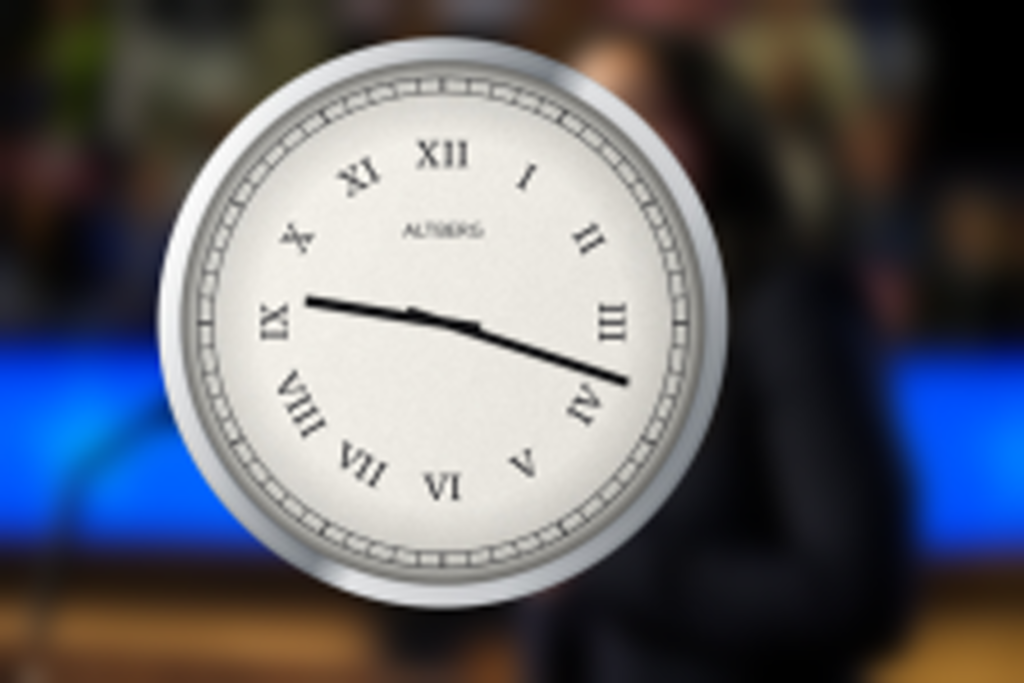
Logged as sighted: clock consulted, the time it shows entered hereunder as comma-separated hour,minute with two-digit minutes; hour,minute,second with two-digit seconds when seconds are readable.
9,18
